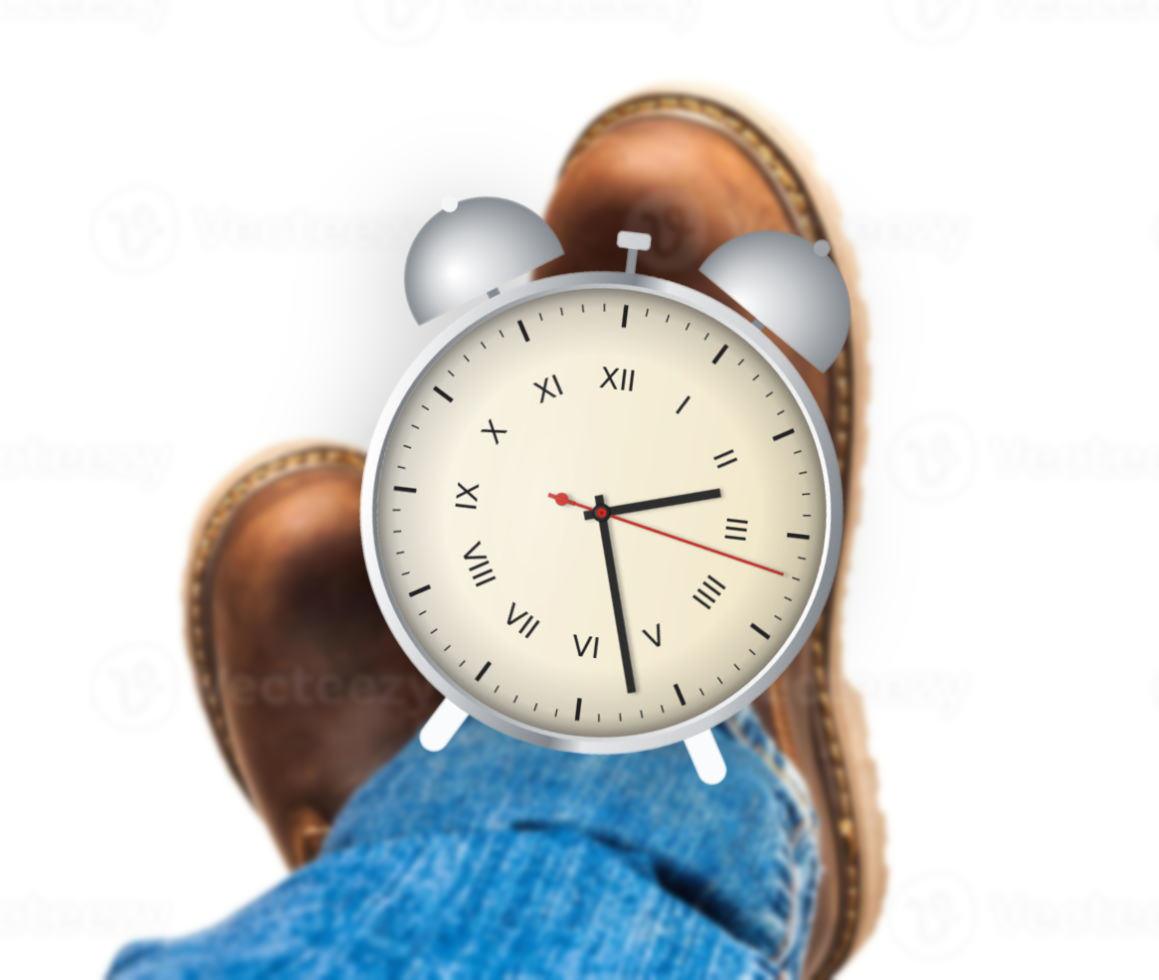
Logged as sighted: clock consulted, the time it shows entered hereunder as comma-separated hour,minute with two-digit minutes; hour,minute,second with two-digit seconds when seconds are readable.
2,27,17
